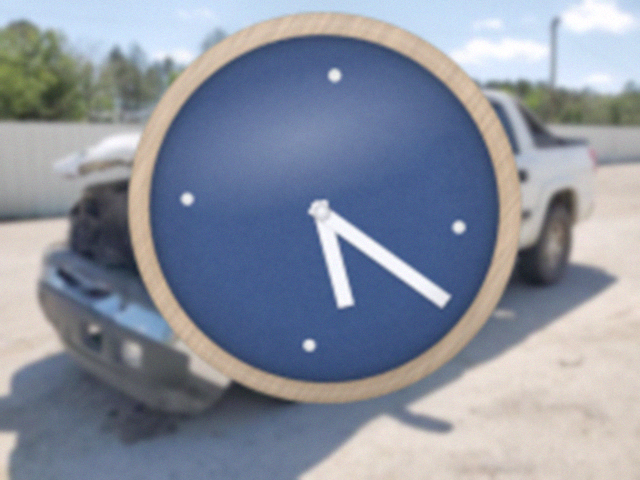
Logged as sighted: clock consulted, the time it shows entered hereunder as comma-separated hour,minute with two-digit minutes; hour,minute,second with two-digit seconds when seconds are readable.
5,20
